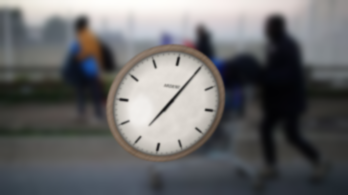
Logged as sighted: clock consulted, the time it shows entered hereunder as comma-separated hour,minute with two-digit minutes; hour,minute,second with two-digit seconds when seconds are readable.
7,05
